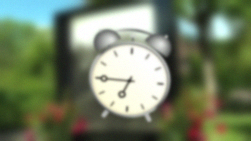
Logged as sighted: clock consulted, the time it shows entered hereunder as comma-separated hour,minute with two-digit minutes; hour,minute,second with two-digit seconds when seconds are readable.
6,45
